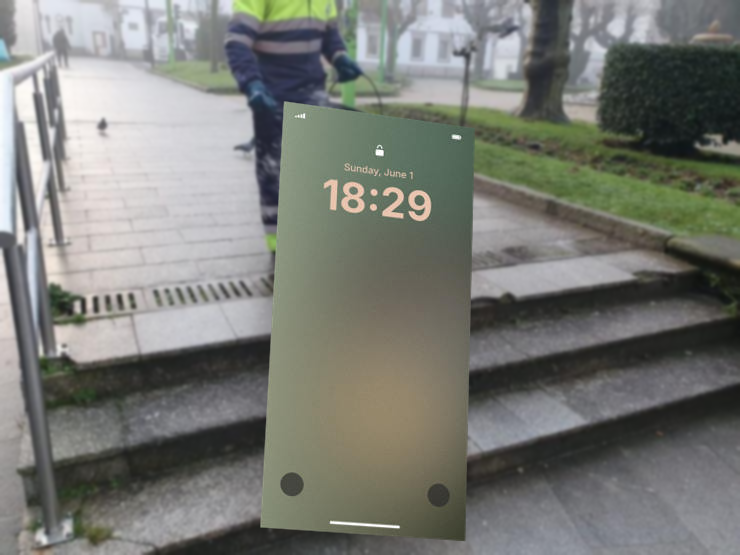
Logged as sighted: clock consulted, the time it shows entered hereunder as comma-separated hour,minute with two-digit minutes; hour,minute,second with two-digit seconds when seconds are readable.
18,29
